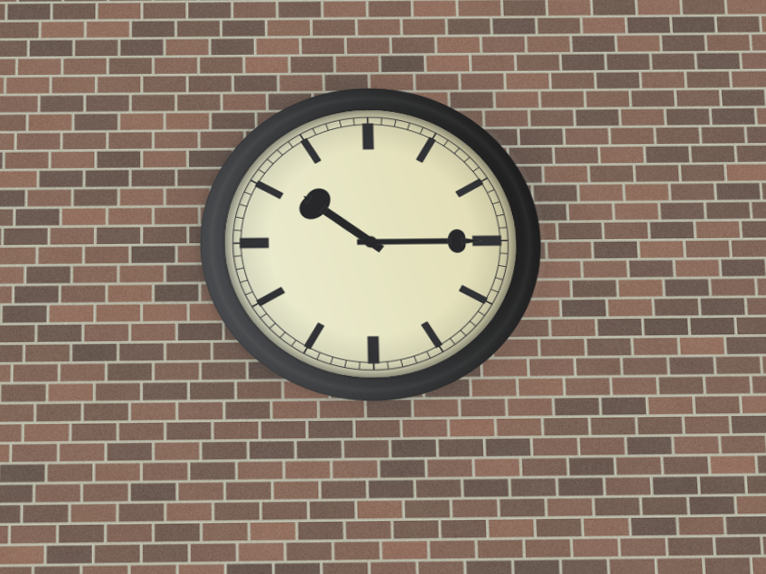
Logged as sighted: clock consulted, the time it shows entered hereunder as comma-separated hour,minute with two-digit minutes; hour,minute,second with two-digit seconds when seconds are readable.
10,15
